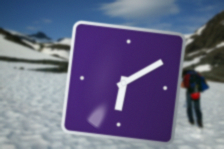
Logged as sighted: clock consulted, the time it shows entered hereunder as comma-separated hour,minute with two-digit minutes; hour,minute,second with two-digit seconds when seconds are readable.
6,09
